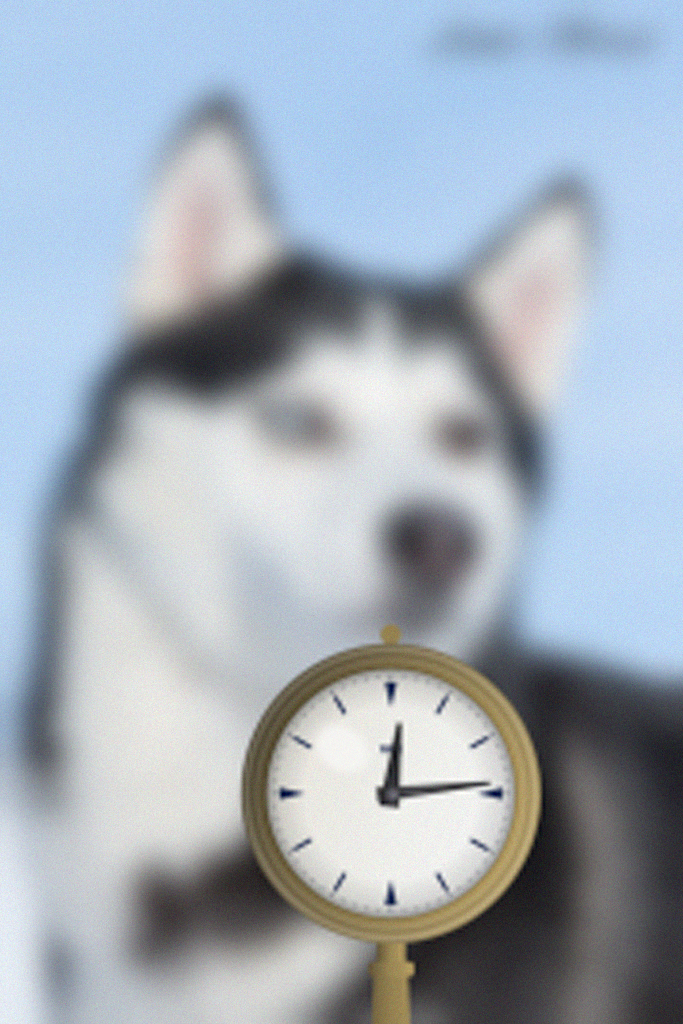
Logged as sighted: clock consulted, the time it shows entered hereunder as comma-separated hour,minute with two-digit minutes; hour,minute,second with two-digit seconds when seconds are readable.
12,14
